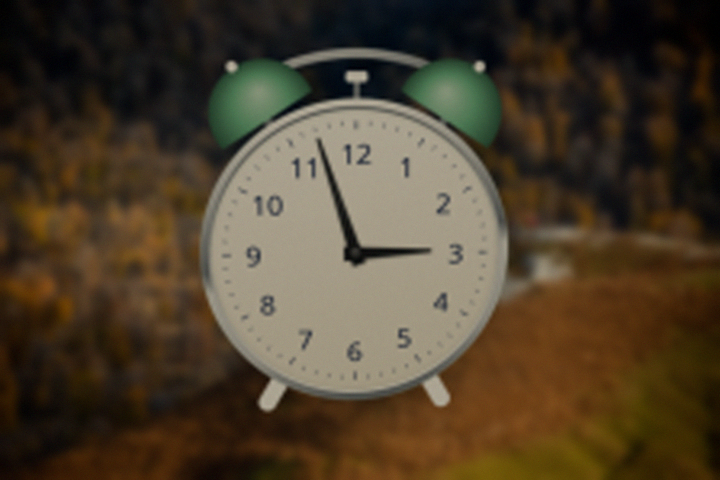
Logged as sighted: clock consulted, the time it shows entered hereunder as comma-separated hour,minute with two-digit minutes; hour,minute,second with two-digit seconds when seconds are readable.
2,57
